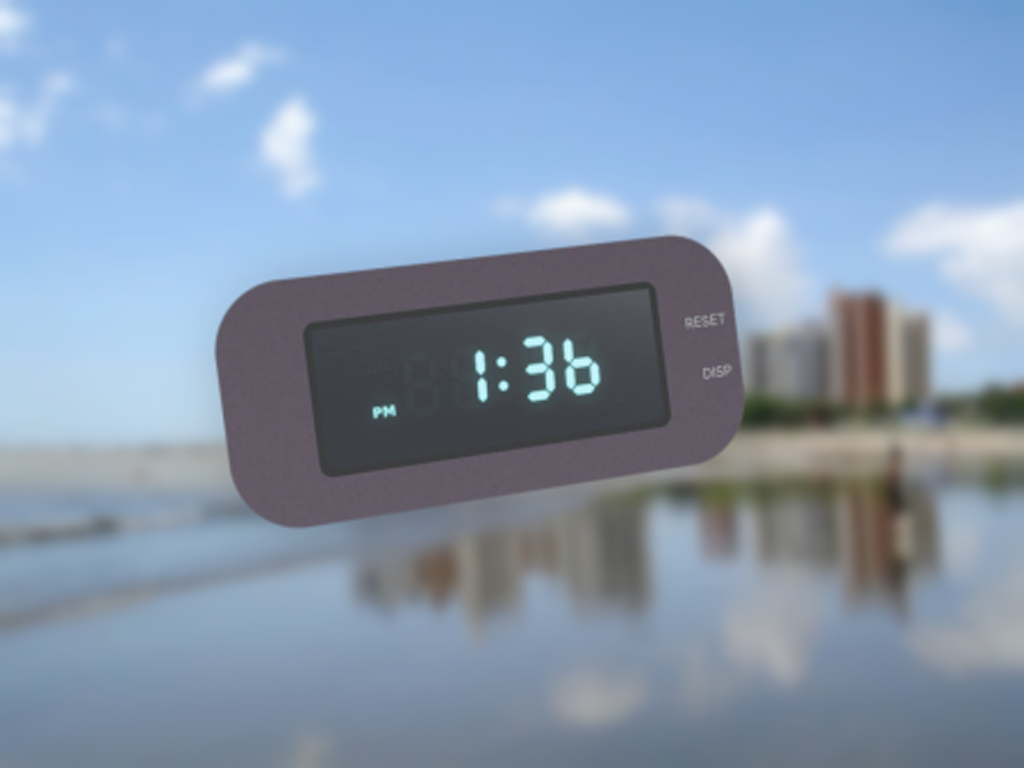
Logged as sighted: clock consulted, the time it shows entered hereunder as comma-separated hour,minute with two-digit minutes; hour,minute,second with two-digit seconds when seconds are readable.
1,36
